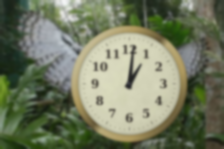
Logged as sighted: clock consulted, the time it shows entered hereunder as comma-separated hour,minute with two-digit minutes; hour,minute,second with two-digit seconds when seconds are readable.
1,01
